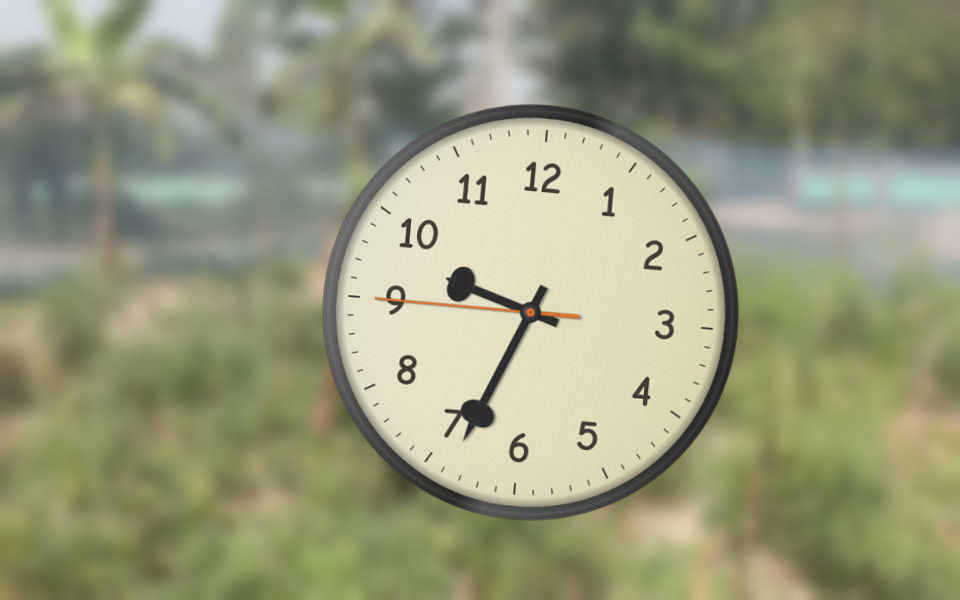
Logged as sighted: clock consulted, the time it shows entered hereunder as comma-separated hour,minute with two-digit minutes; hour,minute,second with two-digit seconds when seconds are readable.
9,33,45
